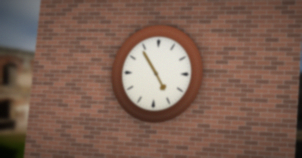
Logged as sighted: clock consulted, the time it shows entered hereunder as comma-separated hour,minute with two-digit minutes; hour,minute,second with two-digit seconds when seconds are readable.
4,54
